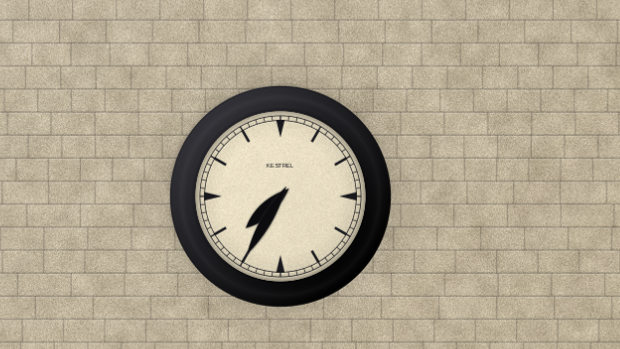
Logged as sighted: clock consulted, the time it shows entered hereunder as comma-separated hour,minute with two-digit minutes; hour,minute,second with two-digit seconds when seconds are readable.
7,35
